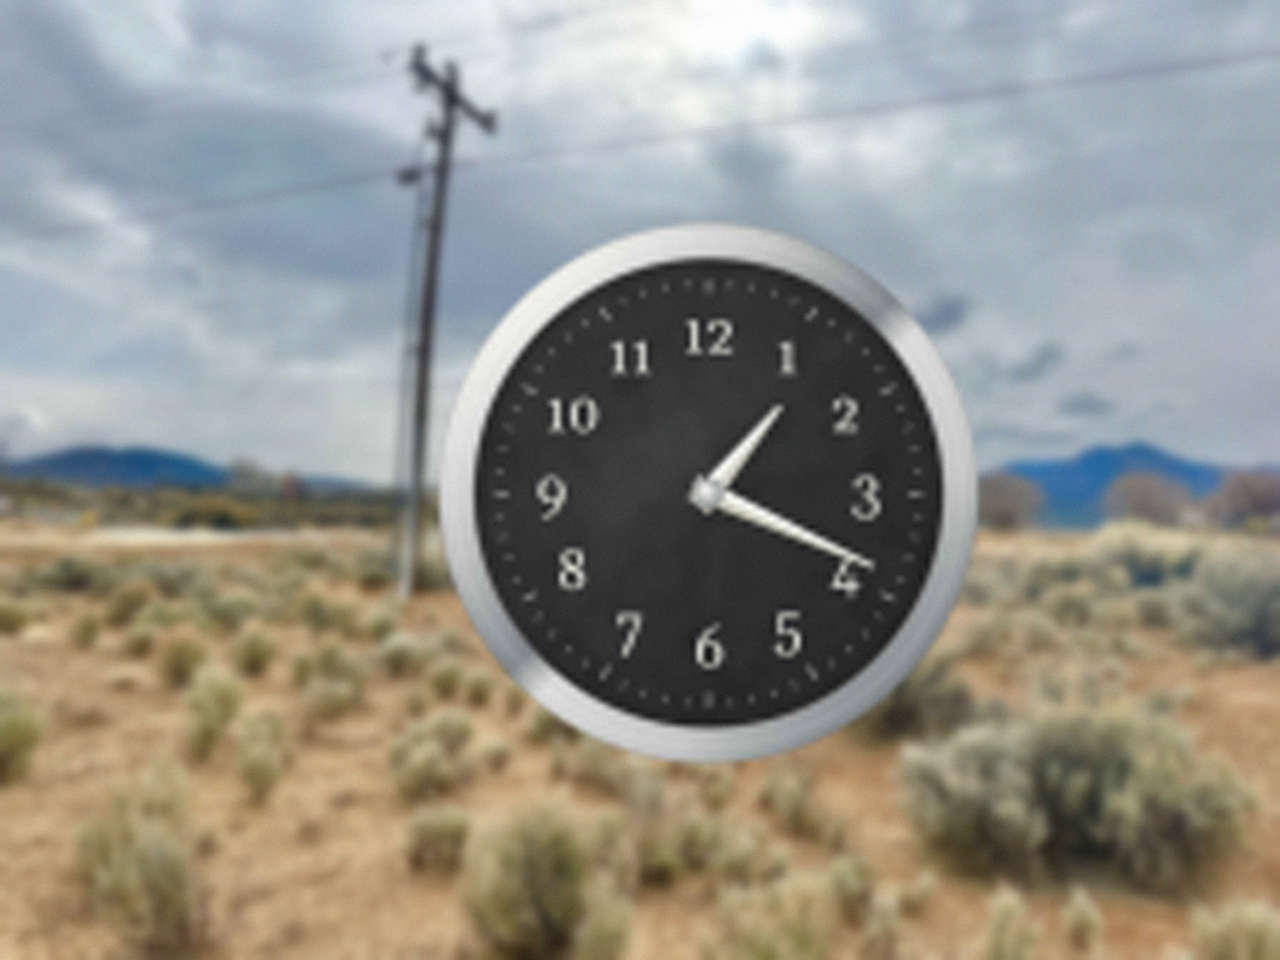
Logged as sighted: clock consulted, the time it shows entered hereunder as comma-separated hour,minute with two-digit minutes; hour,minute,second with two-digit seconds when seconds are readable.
1,19
